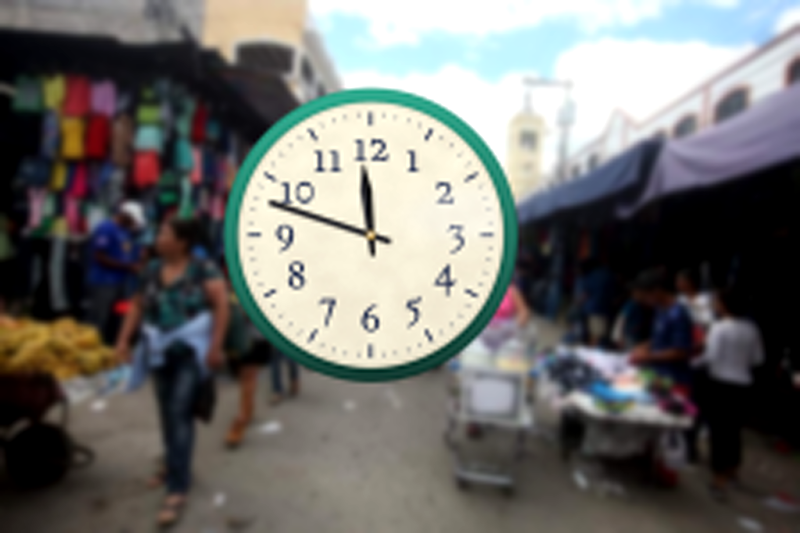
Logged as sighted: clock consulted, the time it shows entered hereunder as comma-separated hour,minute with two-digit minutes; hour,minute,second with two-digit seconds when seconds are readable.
11,48
